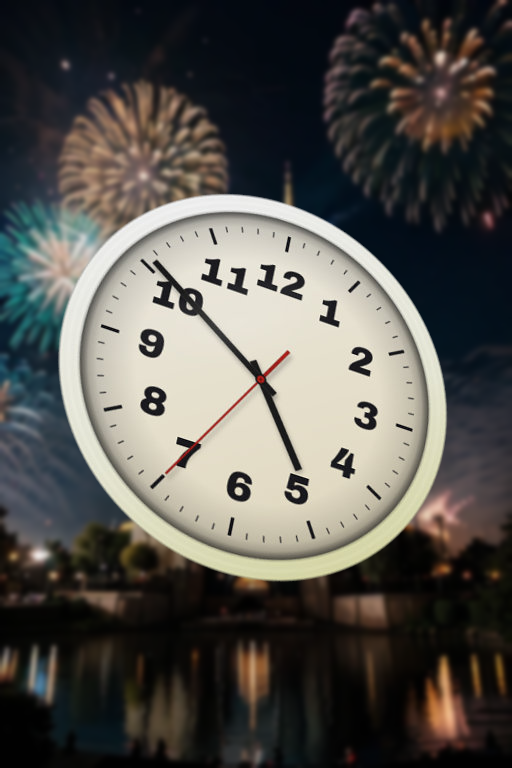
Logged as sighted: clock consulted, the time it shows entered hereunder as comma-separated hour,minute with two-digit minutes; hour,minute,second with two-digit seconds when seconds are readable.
4,50,35
